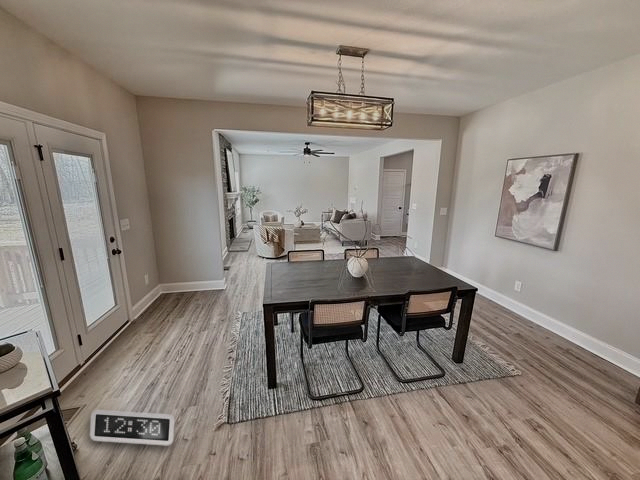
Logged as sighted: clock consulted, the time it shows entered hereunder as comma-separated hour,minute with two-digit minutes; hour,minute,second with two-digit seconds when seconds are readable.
12,30
